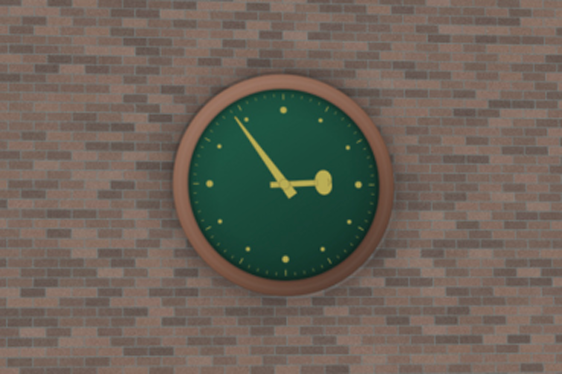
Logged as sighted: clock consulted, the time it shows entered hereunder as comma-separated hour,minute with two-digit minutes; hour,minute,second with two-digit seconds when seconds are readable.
2,54
